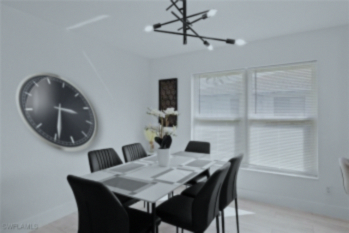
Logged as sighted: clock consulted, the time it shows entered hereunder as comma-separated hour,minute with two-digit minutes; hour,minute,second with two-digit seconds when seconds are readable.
3,34
